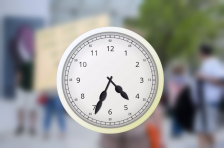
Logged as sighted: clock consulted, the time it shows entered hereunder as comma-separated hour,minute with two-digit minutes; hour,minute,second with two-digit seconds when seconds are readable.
4,34
